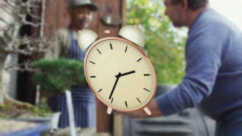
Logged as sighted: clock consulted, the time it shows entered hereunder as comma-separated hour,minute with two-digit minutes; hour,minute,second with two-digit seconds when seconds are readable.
2,36
